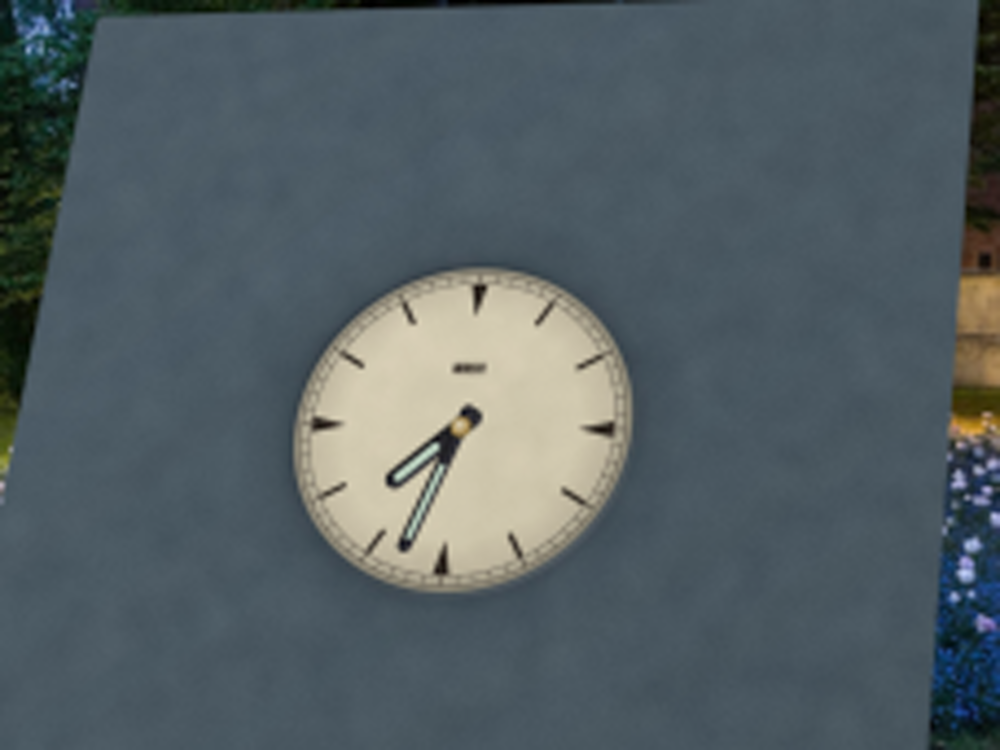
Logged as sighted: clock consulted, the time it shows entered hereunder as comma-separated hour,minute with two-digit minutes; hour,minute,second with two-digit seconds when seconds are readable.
7,33
